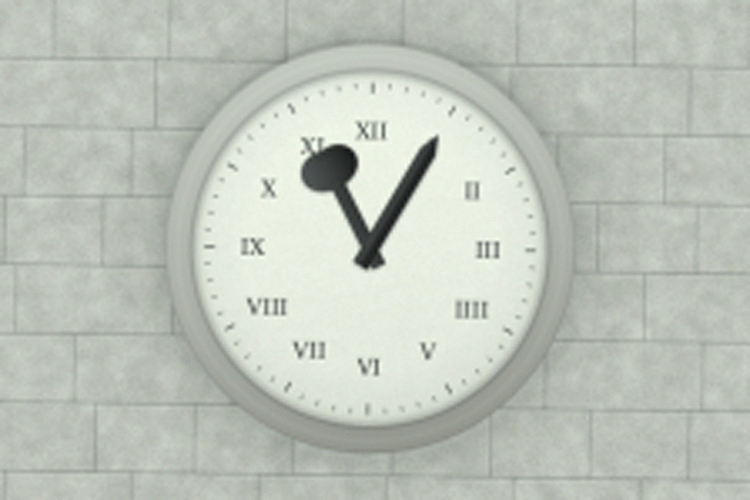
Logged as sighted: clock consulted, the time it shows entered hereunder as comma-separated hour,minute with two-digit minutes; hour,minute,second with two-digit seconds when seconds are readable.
11,05
